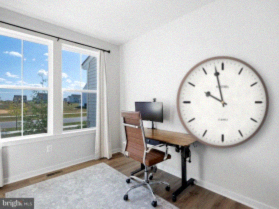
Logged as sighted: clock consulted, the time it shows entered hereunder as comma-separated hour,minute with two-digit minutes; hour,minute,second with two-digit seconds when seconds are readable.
9,58
